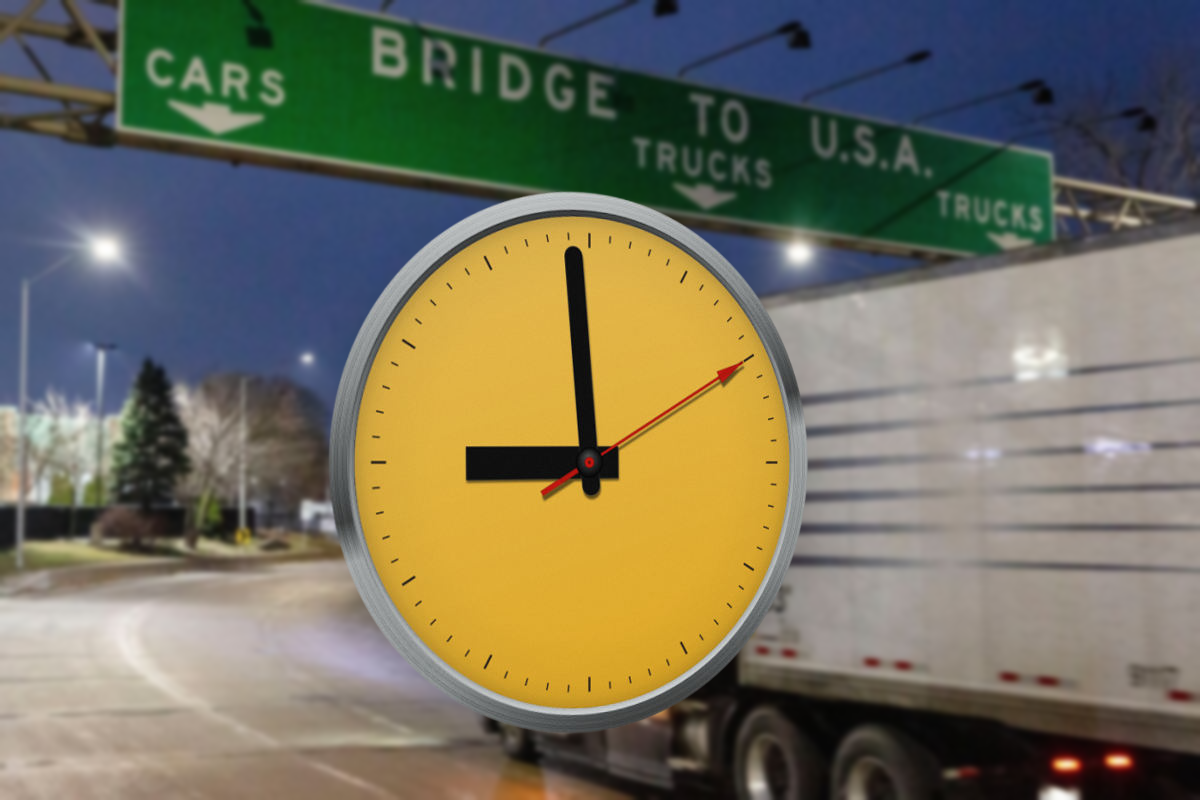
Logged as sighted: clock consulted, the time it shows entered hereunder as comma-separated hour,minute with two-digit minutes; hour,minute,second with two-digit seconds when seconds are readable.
8,59,10
